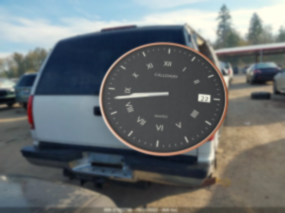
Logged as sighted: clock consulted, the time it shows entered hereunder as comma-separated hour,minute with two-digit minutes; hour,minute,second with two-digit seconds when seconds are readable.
8,43
